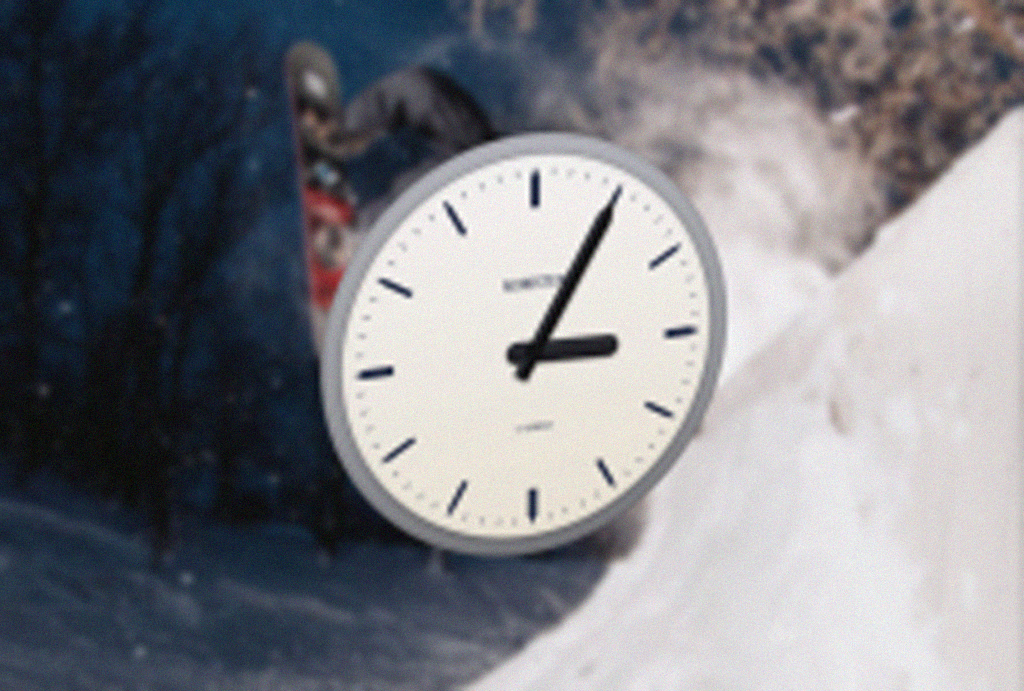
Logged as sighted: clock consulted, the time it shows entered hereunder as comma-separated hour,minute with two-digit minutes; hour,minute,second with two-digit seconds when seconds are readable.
3,05
